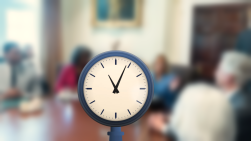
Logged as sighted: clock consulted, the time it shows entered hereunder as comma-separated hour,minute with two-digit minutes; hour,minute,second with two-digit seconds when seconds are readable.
11,04
